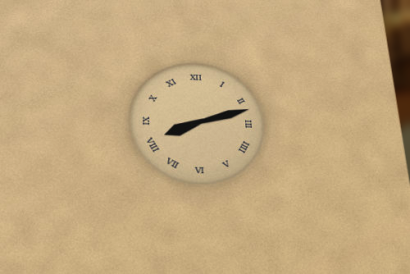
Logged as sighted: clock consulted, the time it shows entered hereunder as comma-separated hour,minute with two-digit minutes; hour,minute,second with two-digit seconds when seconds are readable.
8,12
